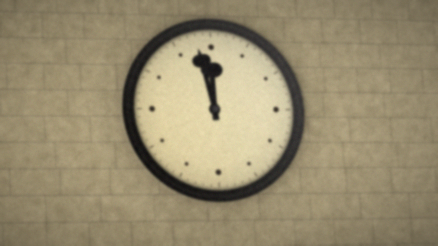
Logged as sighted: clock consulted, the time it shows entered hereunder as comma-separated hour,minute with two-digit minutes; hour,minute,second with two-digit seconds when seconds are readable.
11,58
